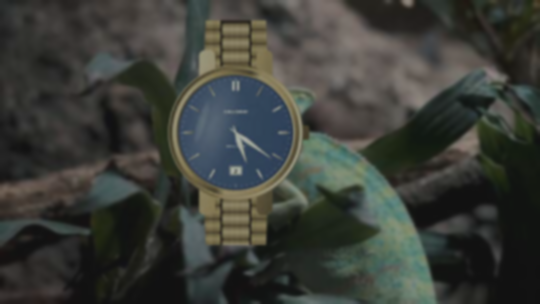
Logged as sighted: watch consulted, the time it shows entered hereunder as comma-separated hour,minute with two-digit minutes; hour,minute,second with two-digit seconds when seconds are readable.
5,21
